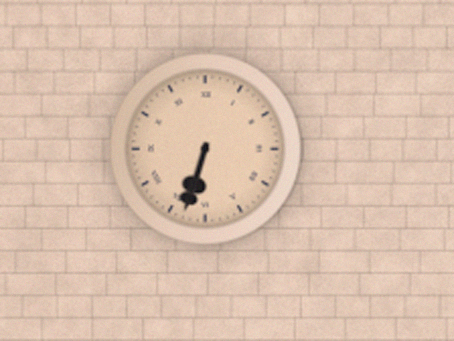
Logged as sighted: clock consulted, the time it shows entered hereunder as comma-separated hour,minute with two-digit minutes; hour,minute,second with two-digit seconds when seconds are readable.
6,33
